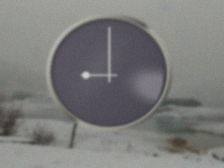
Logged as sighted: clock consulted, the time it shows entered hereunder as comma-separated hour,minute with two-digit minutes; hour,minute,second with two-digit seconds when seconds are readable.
9,00
